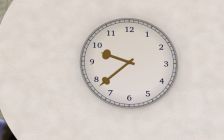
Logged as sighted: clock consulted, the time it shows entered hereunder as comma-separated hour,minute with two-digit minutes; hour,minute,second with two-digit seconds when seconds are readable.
9,38
